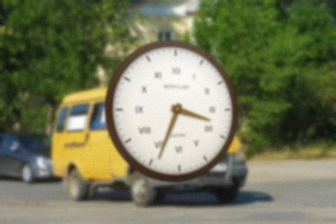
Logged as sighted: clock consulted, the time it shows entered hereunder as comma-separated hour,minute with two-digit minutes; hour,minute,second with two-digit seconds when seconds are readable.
3,34
